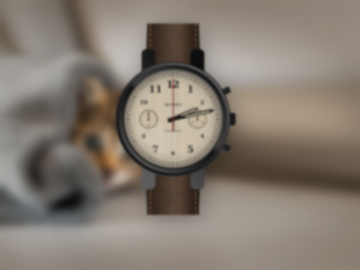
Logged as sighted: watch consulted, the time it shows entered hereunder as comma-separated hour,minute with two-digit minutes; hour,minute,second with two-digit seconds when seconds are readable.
2,13
